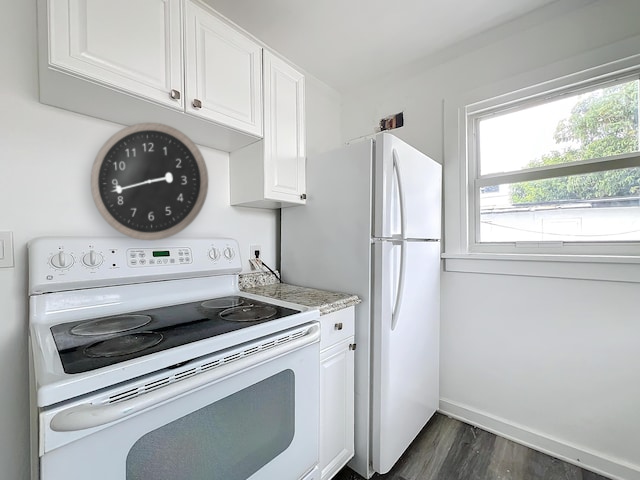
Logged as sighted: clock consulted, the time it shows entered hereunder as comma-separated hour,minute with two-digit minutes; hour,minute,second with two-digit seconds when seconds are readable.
2,43
